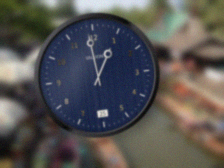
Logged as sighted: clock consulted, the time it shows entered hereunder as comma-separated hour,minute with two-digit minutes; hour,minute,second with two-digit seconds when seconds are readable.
12,59
